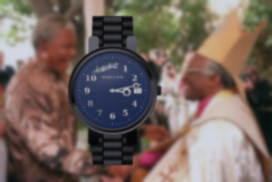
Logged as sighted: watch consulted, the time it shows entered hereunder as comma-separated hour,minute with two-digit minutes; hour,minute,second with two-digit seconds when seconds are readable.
3,13
